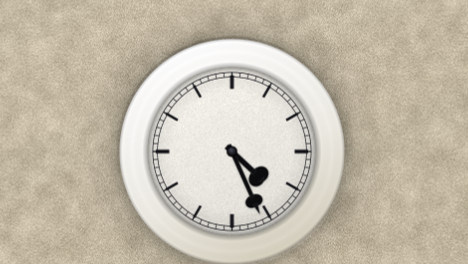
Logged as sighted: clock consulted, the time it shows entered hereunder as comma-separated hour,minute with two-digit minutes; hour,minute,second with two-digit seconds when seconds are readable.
4,26
